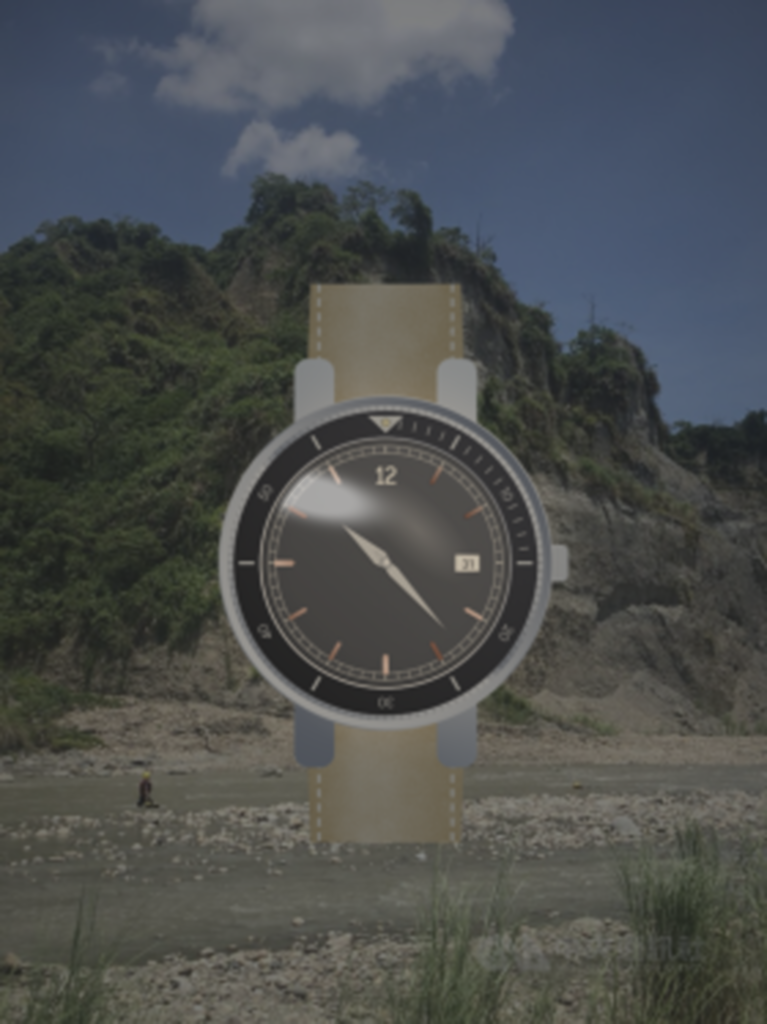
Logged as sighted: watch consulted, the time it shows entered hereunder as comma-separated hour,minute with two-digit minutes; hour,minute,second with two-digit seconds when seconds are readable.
10,23
